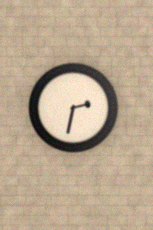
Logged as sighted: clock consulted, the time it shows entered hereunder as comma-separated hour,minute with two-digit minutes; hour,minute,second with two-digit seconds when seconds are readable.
2,32
